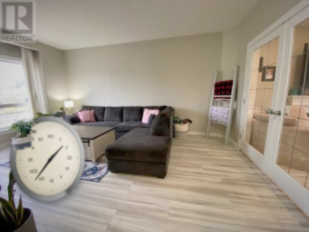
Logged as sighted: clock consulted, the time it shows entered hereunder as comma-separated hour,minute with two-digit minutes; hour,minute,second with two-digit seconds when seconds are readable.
1,37
